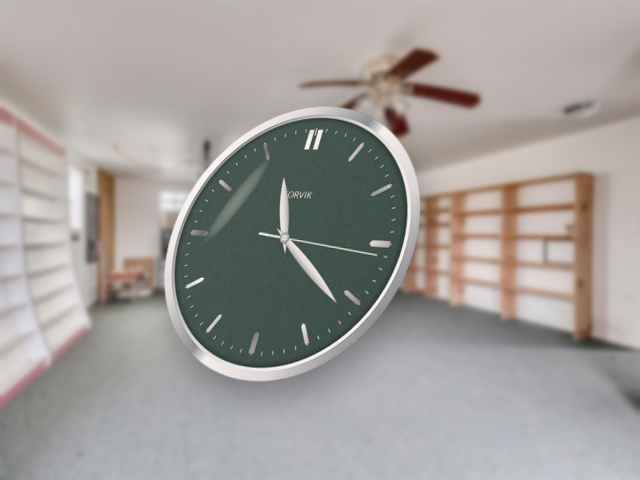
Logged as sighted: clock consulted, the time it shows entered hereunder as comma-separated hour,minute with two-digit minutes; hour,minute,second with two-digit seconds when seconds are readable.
11,21,16
